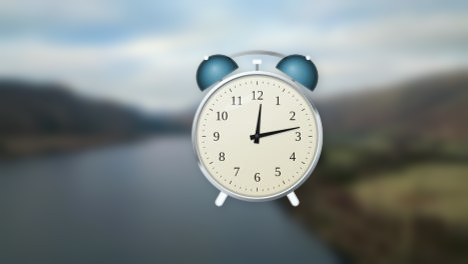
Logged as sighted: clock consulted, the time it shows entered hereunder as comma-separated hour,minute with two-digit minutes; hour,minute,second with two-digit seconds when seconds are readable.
12,13
